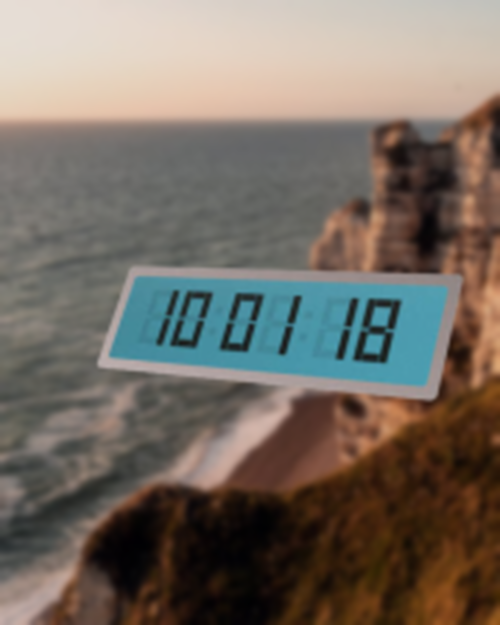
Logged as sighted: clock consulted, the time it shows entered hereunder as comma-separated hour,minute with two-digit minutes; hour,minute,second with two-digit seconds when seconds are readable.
10,01,18
